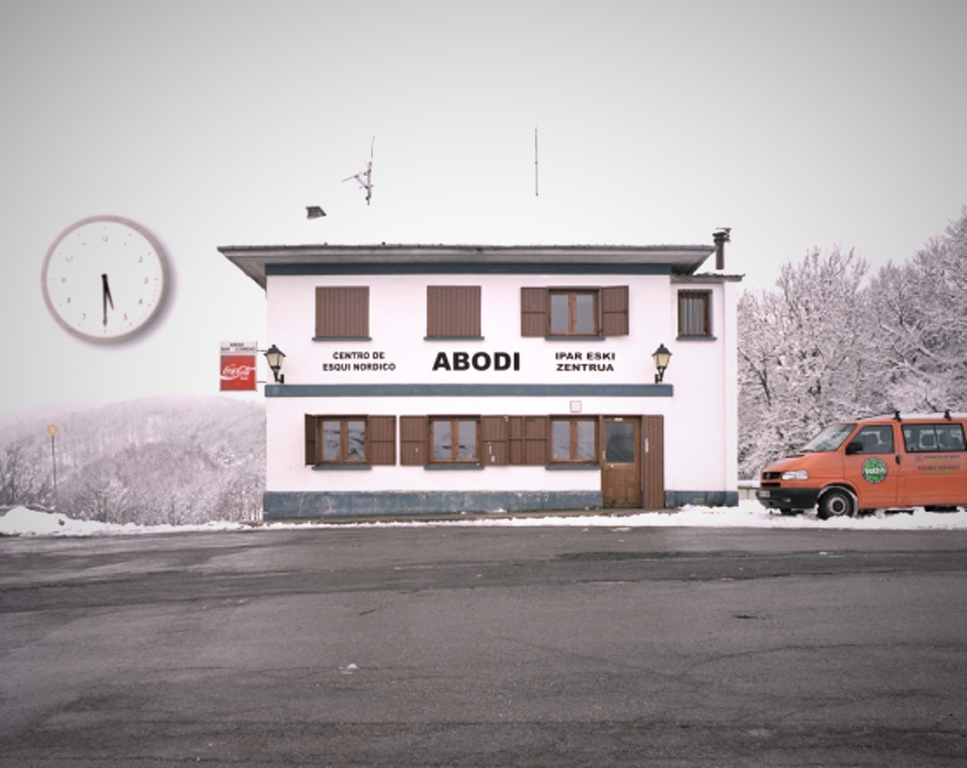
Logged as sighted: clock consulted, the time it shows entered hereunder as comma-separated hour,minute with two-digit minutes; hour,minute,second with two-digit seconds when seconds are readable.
5,30
